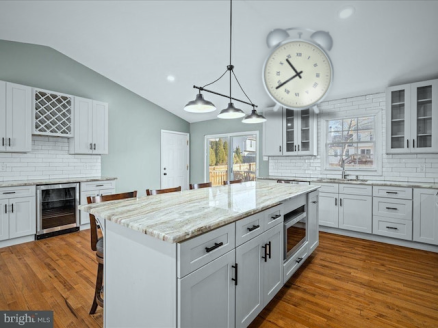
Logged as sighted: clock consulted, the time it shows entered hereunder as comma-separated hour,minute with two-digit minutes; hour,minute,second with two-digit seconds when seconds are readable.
10,39
